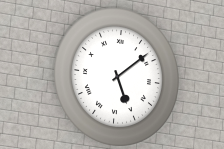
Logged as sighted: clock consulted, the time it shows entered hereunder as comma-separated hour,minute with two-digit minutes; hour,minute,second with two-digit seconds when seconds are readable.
5,08
